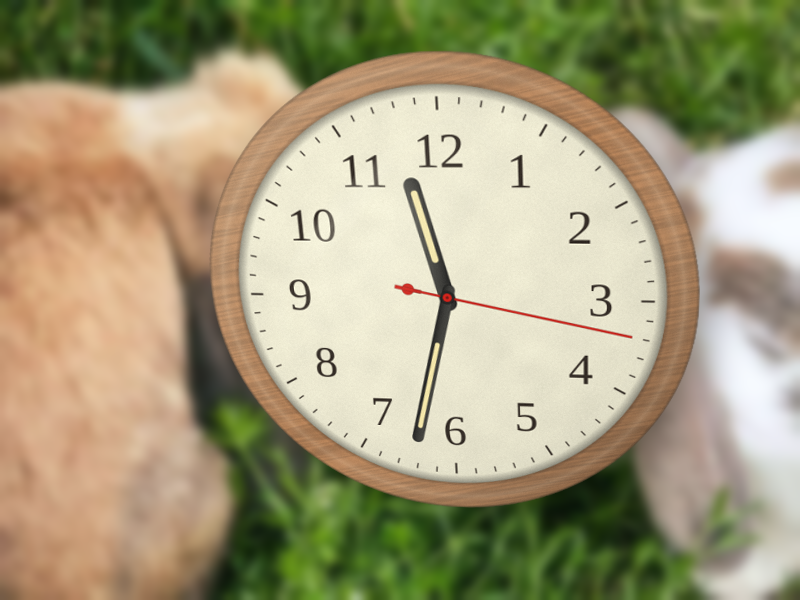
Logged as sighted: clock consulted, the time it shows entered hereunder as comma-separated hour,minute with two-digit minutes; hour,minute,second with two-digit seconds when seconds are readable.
11,32,17
